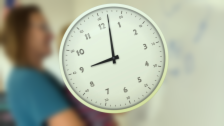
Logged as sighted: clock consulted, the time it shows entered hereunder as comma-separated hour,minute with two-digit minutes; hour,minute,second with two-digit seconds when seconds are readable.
9,02
